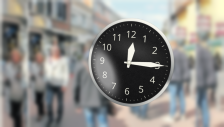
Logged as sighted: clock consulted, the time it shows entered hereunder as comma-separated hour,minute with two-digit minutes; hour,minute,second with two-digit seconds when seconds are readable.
12,15
